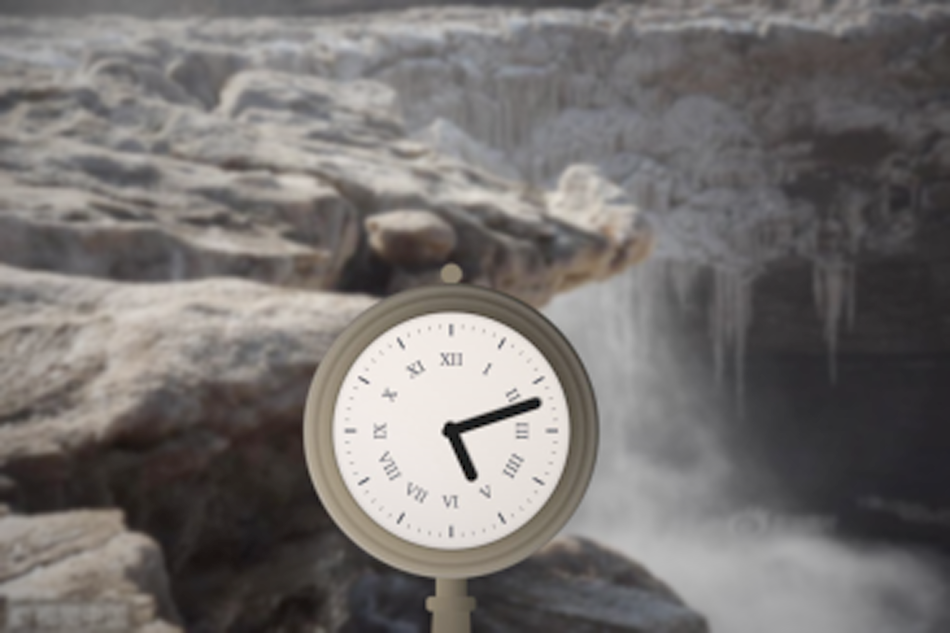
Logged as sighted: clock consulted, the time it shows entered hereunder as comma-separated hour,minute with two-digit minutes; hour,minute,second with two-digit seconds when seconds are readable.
5,12
